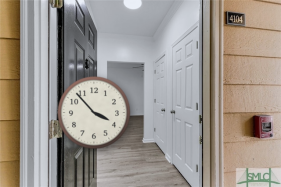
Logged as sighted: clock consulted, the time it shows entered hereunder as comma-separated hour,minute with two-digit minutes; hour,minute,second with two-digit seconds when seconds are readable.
3,53
